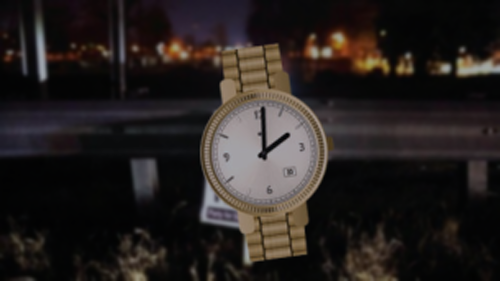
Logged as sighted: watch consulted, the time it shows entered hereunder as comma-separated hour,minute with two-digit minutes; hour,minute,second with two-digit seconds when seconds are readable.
2,01
